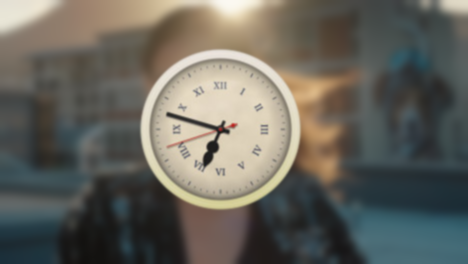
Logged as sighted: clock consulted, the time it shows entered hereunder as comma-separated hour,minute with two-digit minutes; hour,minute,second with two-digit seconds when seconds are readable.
6,47,42
